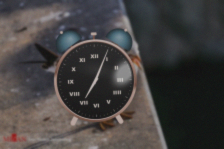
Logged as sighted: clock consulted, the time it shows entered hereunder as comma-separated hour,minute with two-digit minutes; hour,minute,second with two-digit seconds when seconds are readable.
7,04
